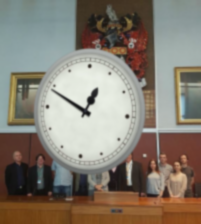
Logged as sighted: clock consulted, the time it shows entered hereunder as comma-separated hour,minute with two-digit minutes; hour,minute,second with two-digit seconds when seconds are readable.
12,49
